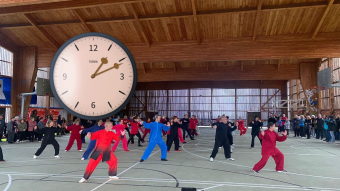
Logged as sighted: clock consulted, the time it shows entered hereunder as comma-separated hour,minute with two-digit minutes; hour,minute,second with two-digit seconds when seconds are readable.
1,11
